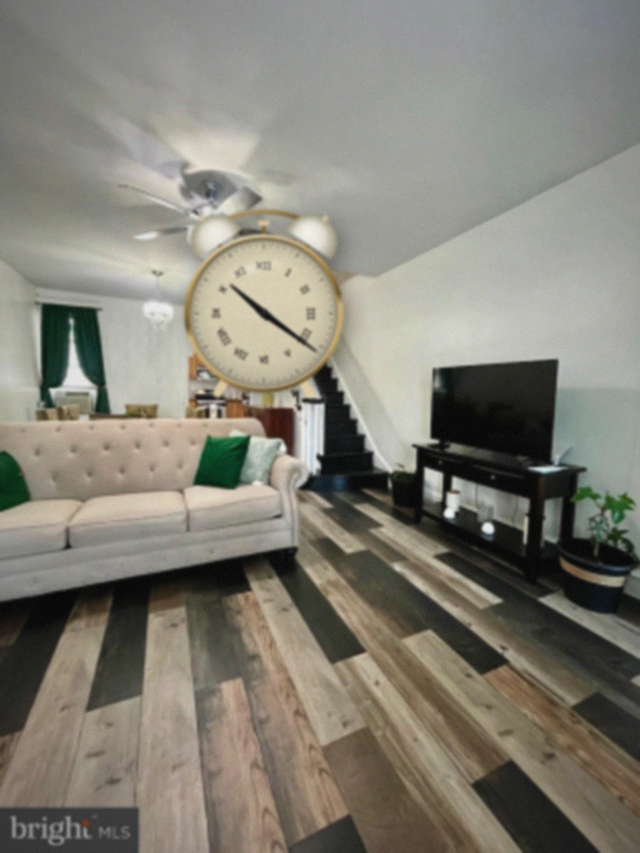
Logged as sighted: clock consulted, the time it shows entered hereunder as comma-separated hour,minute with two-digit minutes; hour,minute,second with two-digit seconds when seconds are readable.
10,21
